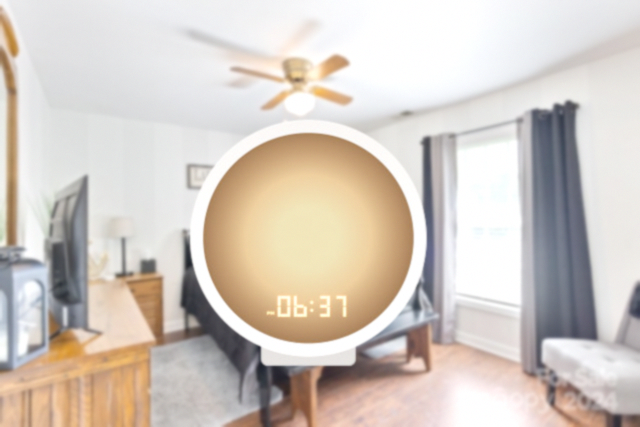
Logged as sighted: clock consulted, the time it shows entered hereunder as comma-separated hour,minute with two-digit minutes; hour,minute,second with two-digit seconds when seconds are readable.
6,37
